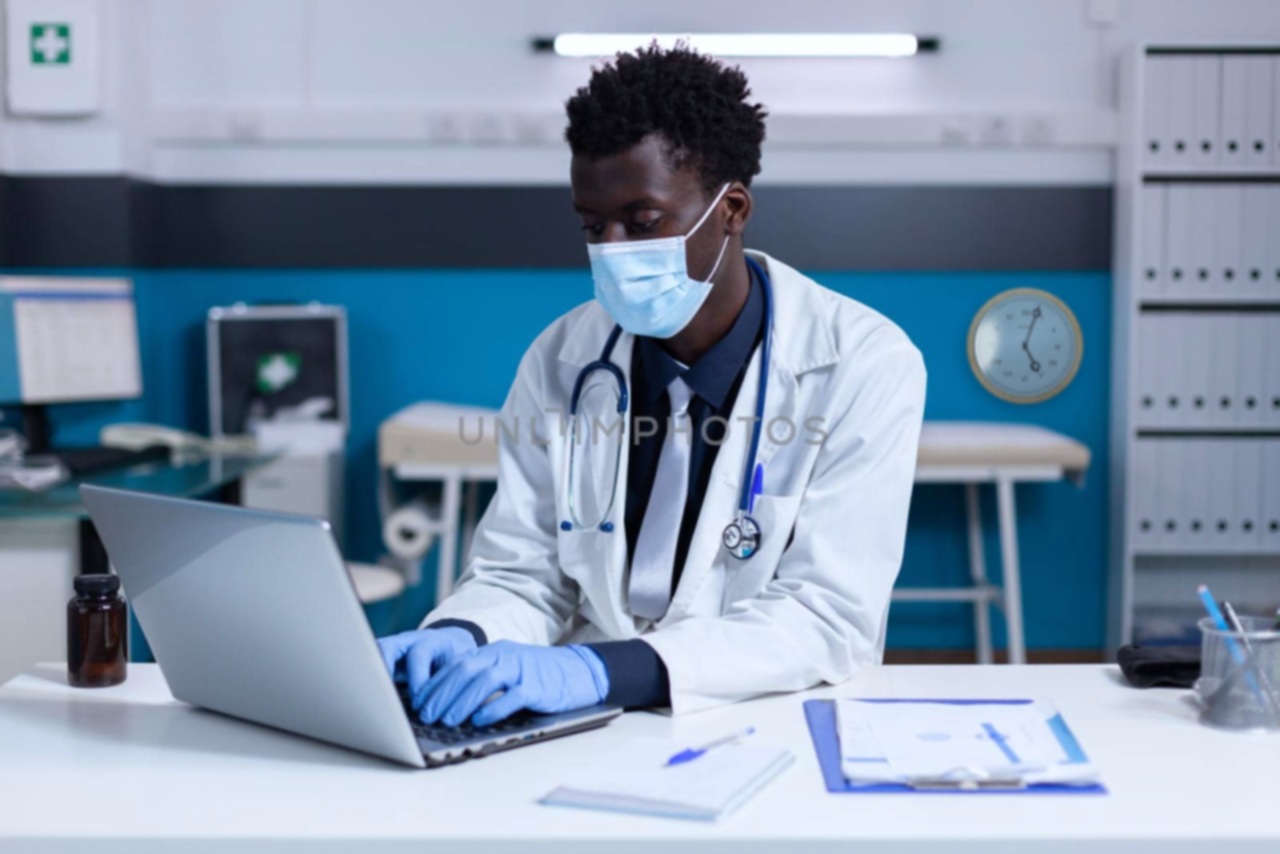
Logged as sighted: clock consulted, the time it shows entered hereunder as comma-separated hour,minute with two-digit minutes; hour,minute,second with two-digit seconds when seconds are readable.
5,03
